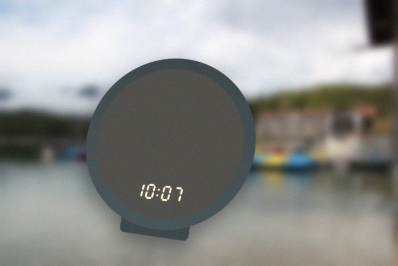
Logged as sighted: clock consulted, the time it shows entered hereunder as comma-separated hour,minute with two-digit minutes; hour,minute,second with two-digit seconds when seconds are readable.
10,07
